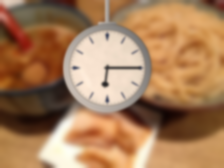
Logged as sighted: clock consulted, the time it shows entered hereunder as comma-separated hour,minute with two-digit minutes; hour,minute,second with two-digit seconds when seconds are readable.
6,15
